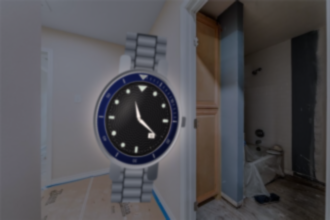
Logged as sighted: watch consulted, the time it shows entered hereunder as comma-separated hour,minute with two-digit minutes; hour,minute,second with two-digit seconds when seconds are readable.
11,21
